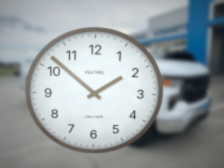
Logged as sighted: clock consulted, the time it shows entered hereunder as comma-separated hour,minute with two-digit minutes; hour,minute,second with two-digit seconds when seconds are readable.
1,52
